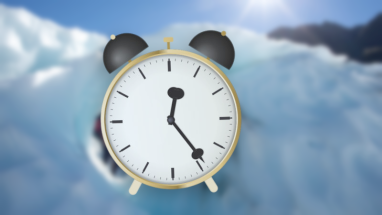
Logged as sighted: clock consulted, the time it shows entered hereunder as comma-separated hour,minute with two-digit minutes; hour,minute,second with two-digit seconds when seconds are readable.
12,24
